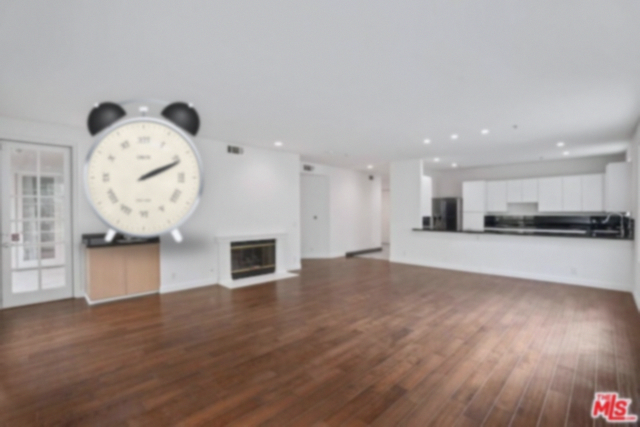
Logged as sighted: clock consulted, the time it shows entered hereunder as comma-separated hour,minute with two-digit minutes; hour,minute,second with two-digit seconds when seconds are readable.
2,11
